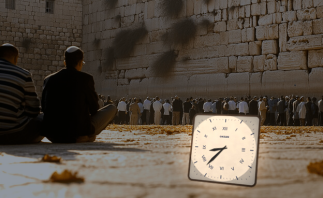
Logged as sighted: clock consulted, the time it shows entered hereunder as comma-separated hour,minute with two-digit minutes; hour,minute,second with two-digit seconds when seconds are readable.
8,37
